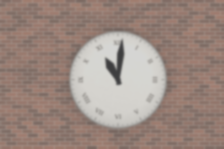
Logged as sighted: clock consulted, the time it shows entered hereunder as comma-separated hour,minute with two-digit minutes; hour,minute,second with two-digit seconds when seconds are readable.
11,01
